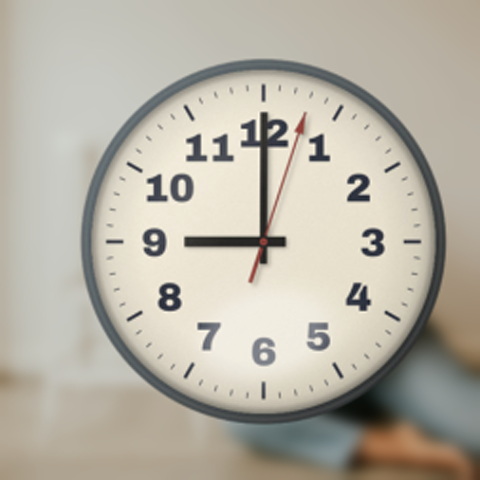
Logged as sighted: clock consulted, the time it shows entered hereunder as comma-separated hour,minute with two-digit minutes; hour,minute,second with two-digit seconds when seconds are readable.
9,00,03
